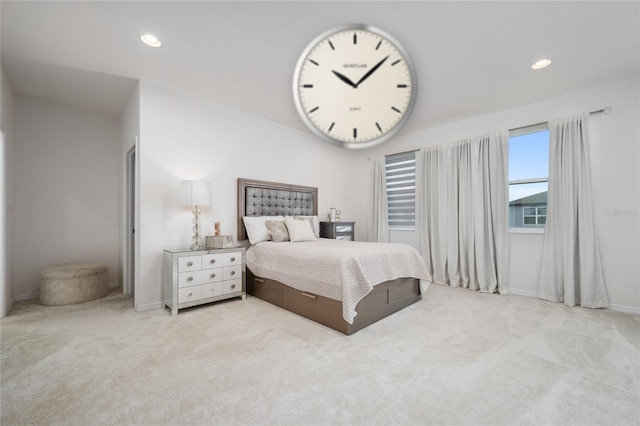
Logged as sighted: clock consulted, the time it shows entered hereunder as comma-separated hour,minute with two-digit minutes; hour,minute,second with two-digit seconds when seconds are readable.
10,08
